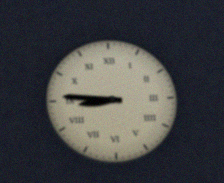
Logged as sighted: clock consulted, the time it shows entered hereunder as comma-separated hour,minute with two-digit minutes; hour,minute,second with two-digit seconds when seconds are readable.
8,46
